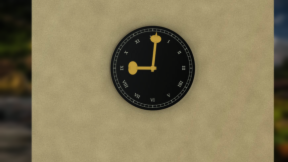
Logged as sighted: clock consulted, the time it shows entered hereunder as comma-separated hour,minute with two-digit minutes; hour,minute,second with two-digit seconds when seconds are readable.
9,01
